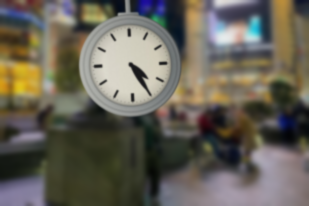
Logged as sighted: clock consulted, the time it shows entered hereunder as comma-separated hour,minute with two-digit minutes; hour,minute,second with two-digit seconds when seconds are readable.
4,25
